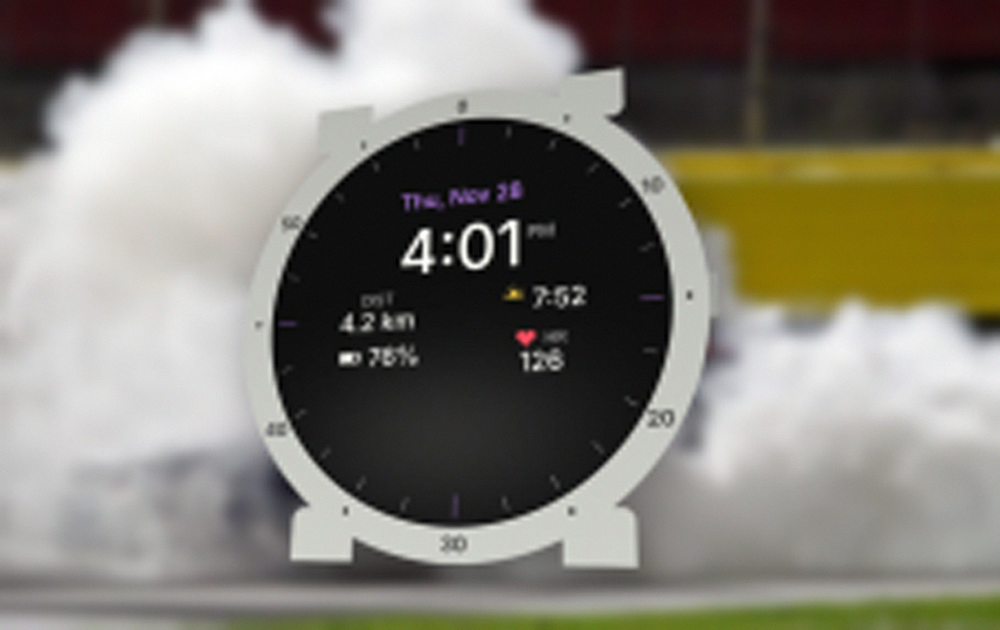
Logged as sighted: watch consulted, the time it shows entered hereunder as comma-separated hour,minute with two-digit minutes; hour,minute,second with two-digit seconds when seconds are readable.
4,01
